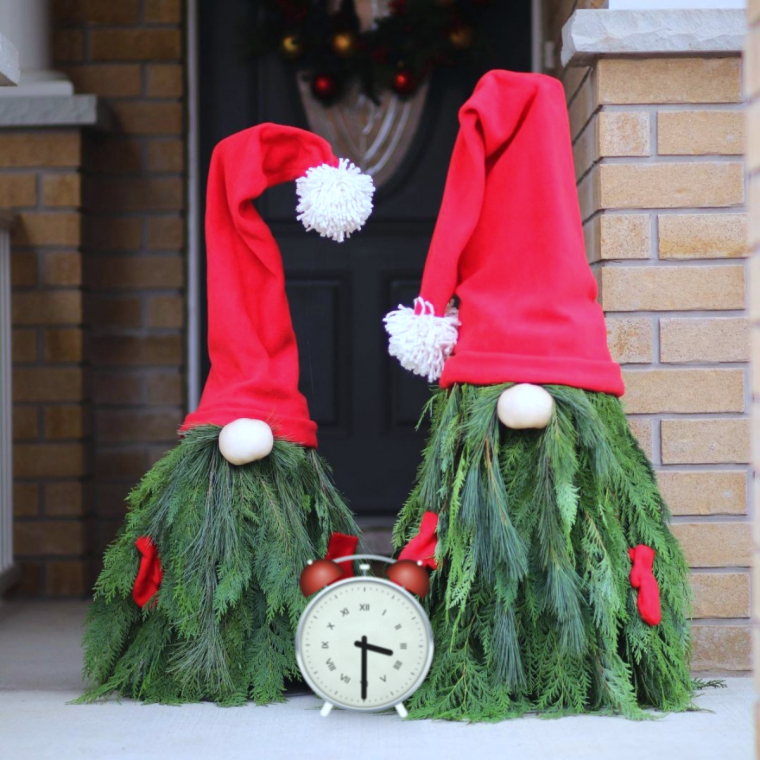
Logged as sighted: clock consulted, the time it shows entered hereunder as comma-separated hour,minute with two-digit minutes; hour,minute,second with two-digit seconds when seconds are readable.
3,30
